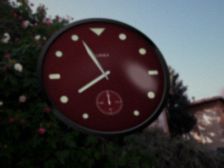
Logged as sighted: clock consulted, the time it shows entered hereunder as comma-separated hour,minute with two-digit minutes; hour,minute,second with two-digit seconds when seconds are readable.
7,56
